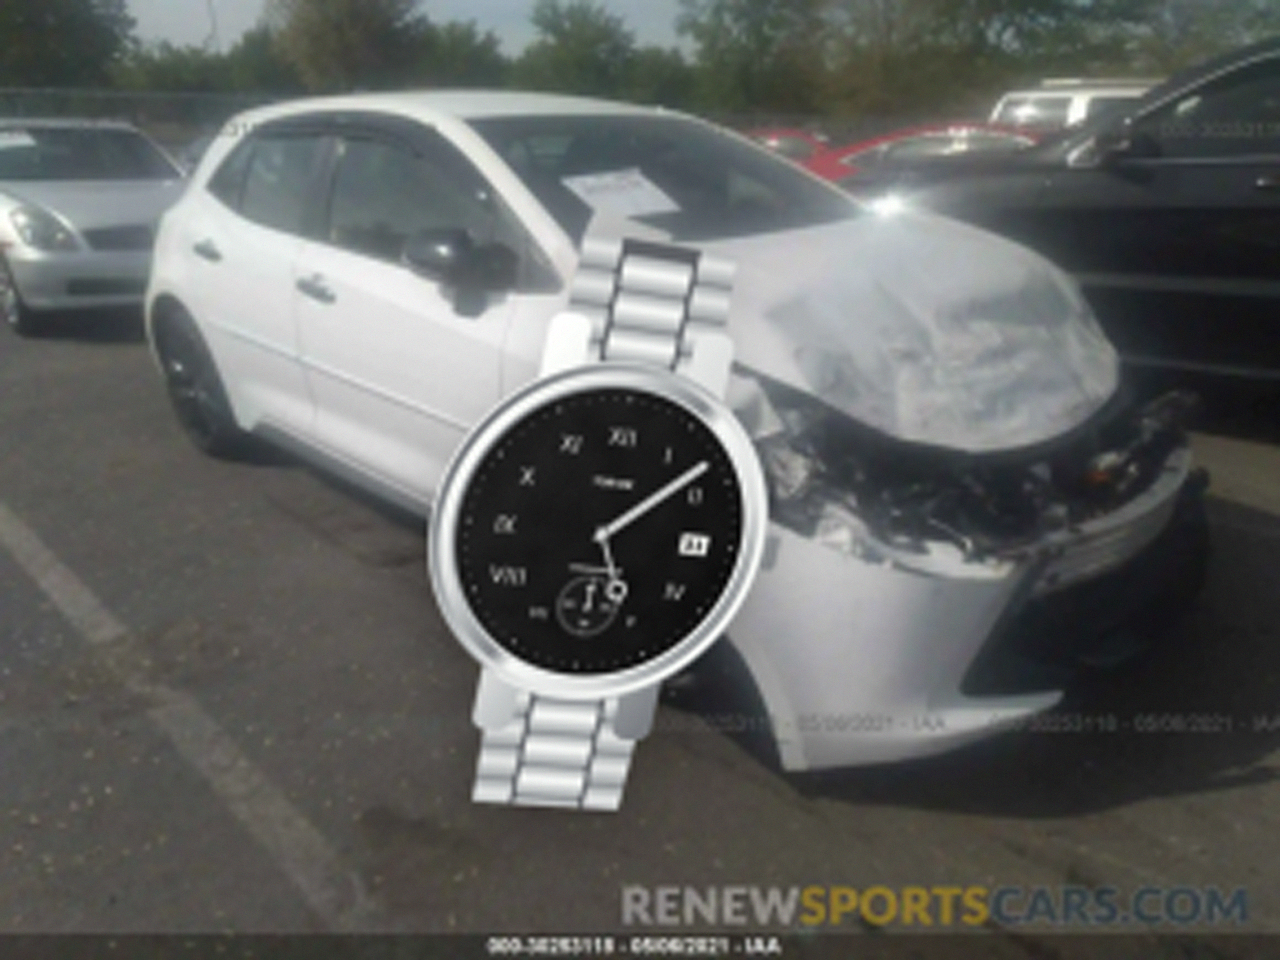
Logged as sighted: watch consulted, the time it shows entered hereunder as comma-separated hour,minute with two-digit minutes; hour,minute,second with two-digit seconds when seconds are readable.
5,08
